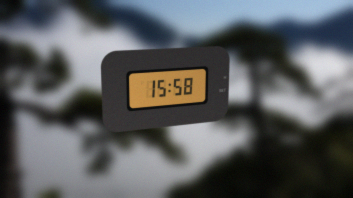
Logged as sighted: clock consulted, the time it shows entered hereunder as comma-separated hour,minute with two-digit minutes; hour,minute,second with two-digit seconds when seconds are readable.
15,58
